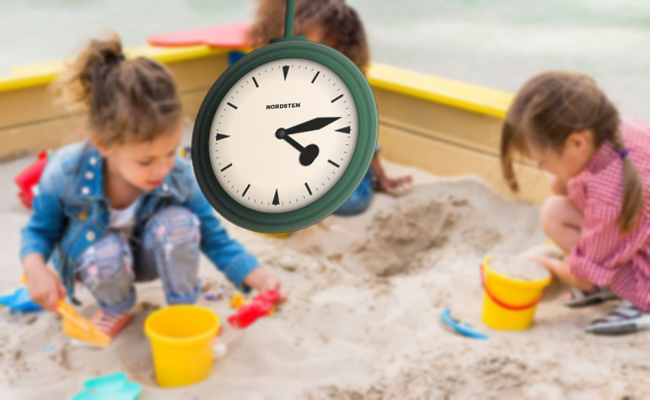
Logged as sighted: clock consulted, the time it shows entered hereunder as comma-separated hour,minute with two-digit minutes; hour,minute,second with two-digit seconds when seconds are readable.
4,13
